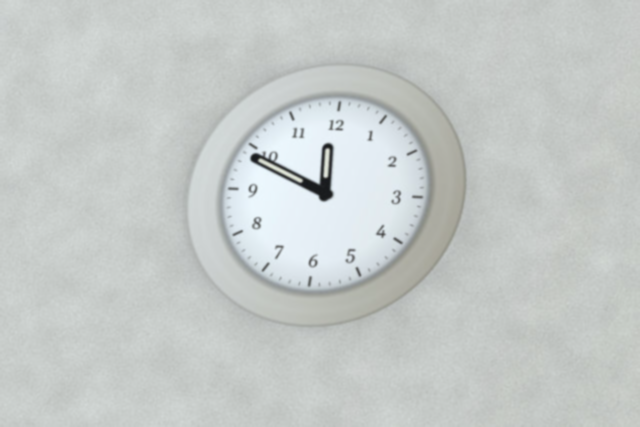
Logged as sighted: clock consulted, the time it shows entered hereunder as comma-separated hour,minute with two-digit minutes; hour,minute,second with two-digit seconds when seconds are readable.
11,49
